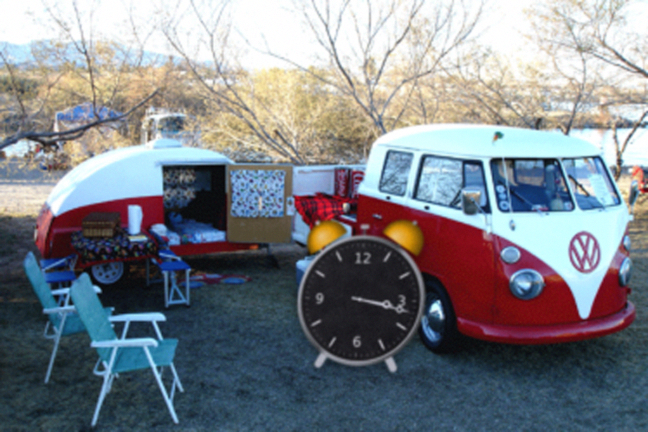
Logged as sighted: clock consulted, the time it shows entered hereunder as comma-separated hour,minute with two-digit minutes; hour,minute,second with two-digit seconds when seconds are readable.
3,17
